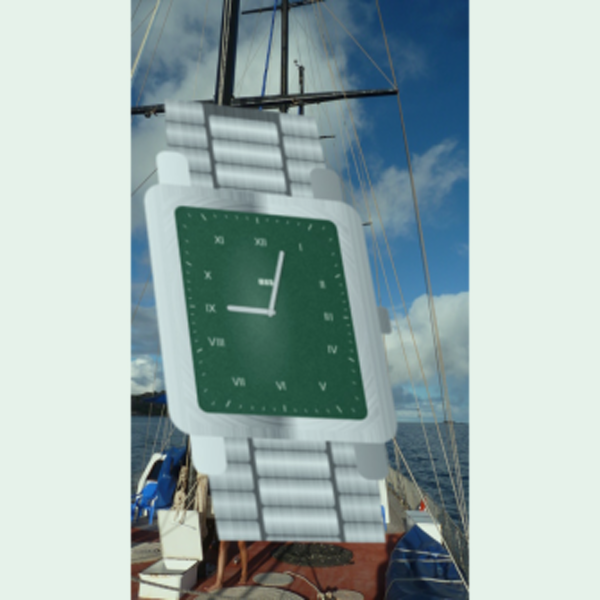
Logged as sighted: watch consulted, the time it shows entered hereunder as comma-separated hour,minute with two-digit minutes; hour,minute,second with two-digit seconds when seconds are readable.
9,03
